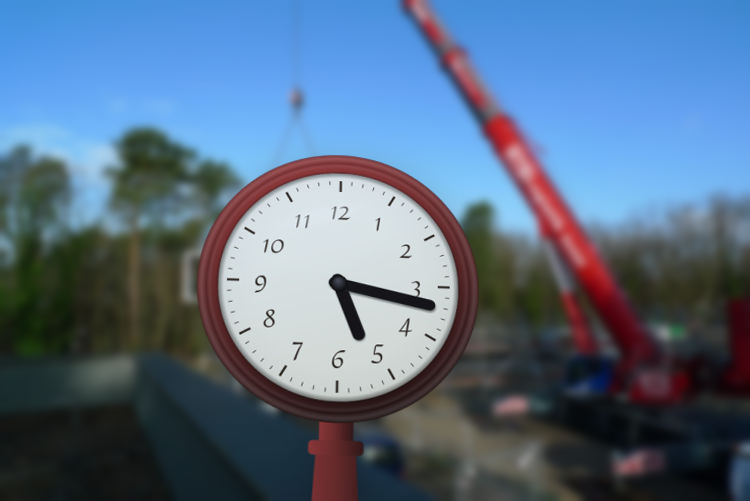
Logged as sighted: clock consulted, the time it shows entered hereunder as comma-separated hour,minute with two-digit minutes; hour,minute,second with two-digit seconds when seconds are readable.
5,17
